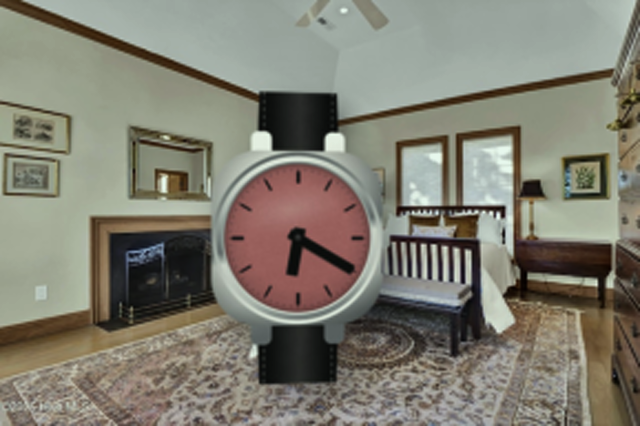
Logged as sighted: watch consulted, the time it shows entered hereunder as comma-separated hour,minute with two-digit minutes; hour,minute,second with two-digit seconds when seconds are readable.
6,20
